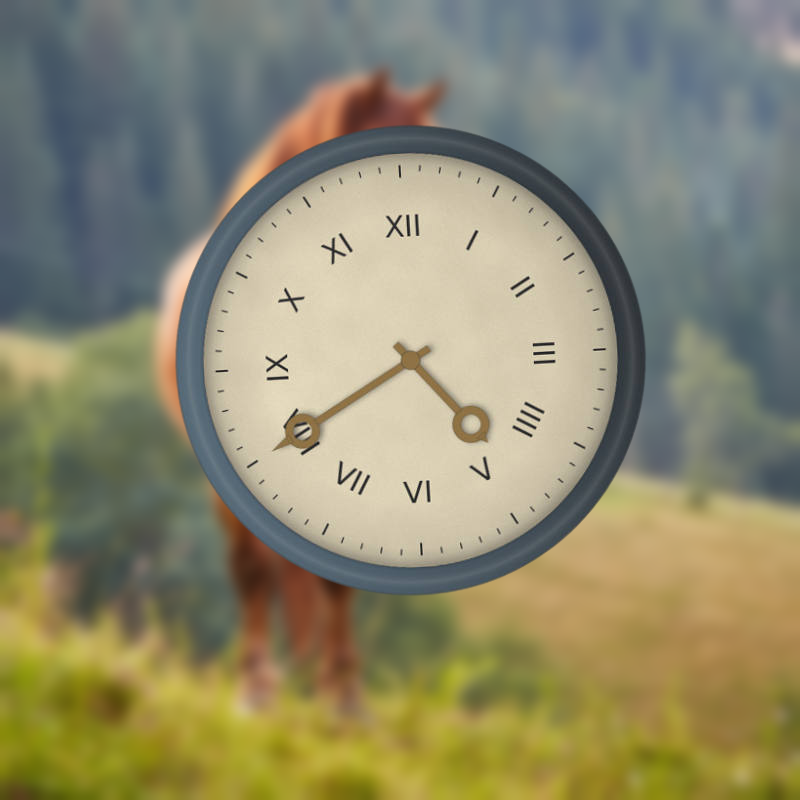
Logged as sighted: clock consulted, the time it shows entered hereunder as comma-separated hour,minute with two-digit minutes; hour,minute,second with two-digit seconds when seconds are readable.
4,40
